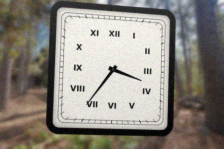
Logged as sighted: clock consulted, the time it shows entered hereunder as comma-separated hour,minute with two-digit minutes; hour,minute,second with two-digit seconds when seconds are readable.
3,36
